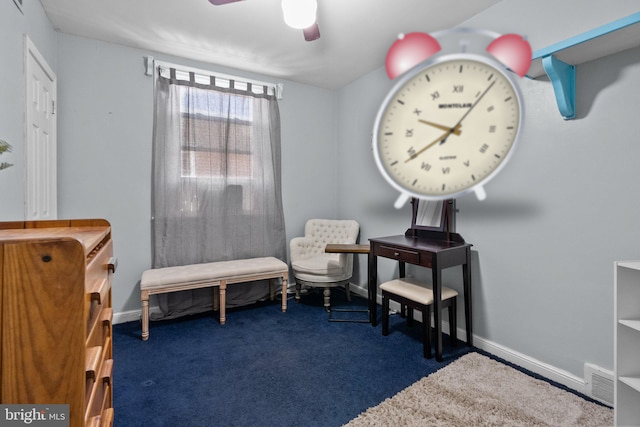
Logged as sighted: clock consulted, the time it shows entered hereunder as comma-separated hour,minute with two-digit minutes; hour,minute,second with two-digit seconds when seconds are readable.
9,39,06
